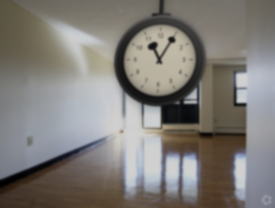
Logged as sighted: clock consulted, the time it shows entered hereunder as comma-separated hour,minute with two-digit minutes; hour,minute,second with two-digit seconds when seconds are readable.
11,05
